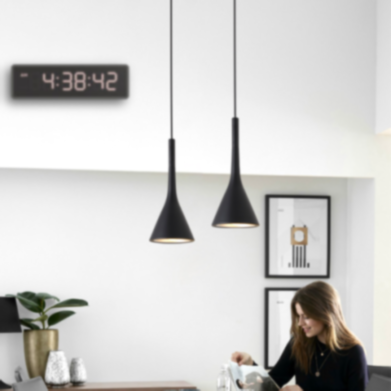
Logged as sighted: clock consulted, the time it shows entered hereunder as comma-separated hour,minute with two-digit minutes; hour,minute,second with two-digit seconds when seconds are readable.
4,38,42
